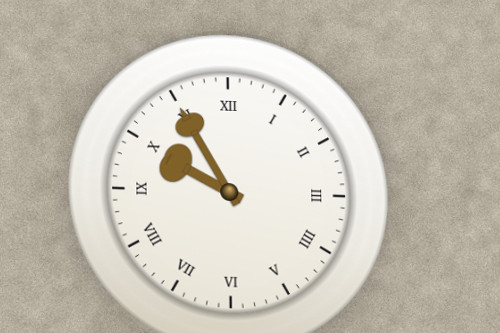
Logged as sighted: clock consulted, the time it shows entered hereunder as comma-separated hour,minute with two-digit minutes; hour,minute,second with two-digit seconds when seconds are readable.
9,55
